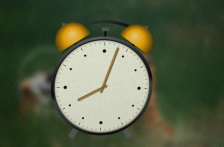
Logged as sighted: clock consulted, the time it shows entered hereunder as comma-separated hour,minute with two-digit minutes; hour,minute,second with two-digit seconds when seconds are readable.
8,03
